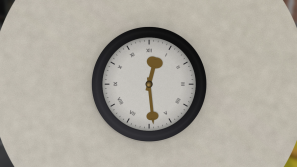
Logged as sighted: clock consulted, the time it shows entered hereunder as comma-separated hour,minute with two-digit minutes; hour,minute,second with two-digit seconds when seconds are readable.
12,29
